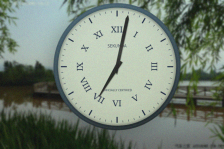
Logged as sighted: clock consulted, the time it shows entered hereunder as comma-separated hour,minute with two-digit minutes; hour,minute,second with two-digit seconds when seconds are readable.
7,02
